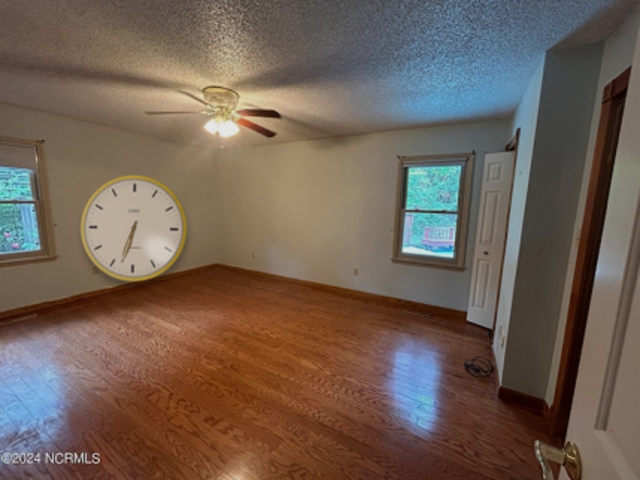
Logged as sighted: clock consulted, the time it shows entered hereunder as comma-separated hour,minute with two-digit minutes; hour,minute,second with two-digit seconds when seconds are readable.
6,33
